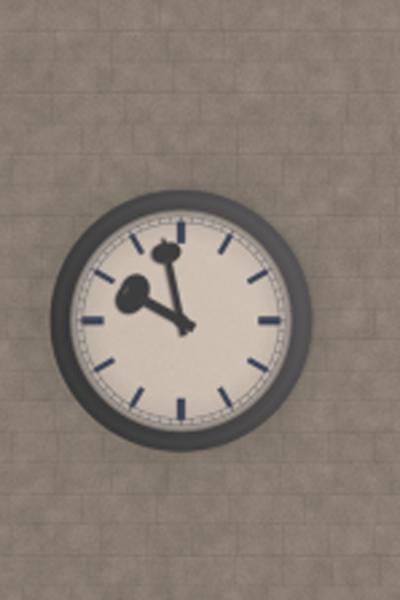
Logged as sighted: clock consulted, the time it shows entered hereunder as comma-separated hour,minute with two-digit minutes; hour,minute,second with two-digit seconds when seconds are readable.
9,58
